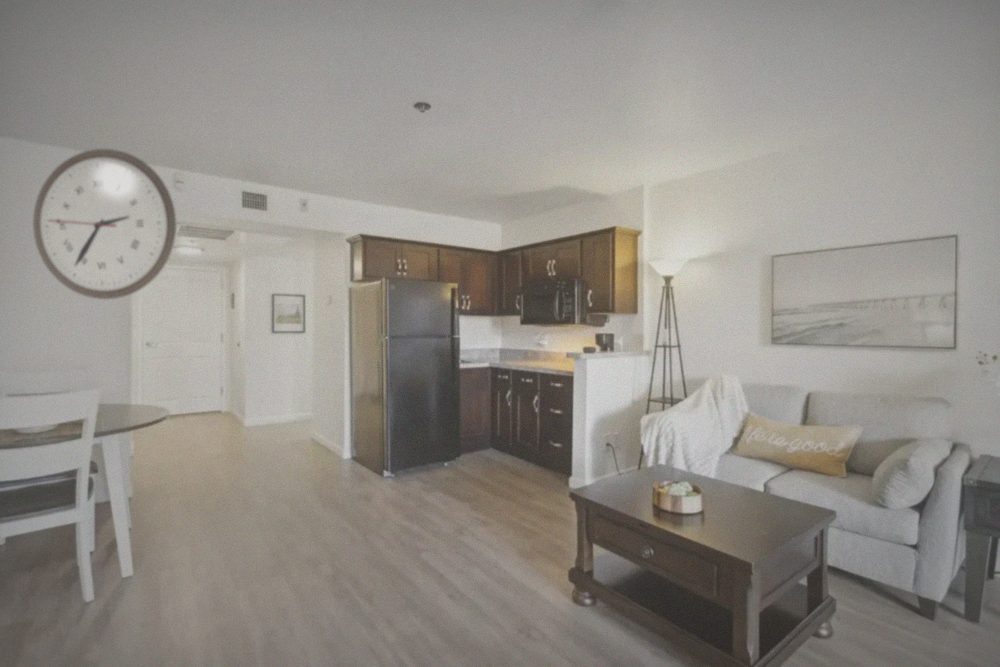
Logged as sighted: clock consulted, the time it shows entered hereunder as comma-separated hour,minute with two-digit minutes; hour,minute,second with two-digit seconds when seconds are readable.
2,35,46
